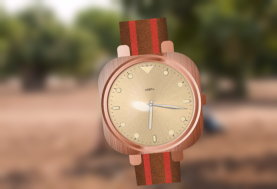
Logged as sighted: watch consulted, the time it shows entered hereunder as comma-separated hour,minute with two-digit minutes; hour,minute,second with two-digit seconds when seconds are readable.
6,17
